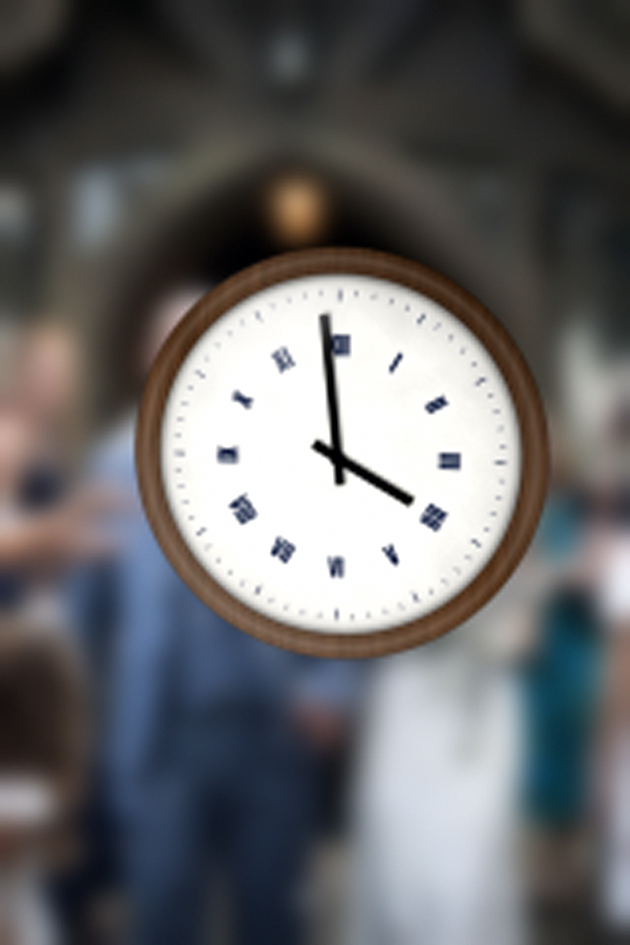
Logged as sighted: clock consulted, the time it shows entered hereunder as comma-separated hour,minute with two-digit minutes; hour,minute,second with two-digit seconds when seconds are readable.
3,59
